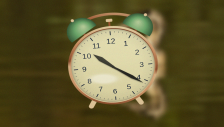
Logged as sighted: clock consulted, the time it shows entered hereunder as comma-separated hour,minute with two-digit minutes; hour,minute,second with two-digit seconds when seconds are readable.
10,21
